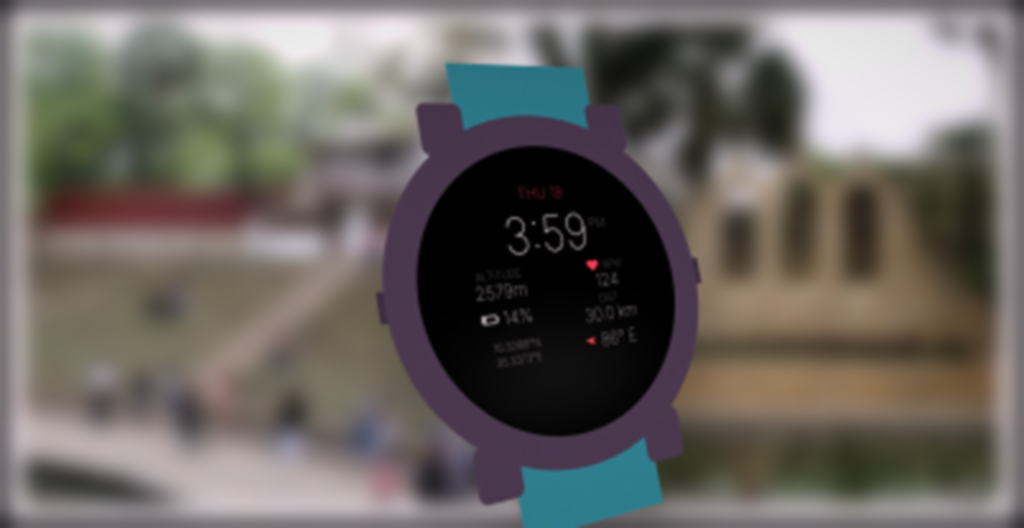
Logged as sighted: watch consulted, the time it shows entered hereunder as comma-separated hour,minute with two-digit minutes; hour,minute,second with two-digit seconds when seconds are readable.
3,59
